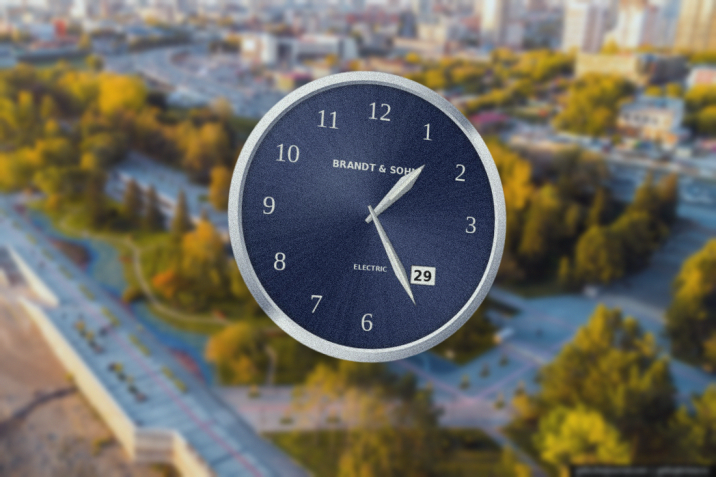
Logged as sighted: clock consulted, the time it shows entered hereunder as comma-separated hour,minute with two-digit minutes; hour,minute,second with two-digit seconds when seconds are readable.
1,25
